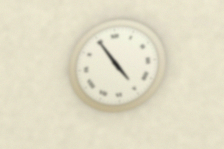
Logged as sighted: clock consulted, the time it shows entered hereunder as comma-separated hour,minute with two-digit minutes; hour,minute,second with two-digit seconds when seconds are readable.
4,55
